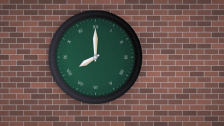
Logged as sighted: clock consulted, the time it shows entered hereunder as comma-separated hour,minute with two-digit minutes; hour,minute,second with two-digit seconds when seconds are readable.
8,00
